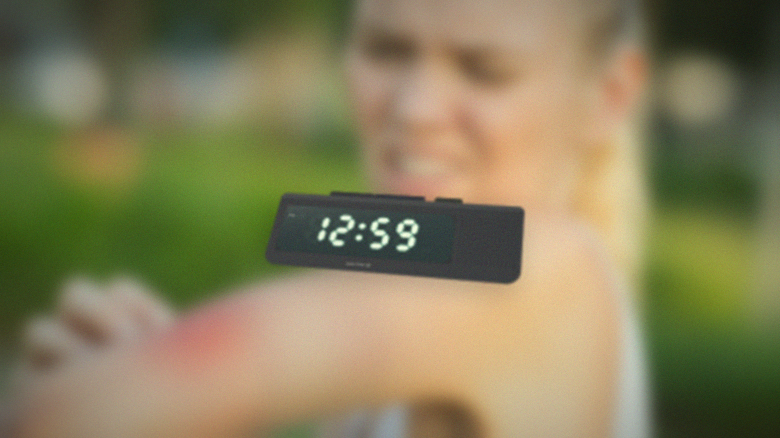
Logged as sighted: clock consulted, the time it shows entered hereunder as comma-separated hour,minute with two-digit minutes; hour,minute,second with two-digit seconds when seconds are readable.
12,59
